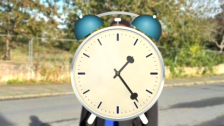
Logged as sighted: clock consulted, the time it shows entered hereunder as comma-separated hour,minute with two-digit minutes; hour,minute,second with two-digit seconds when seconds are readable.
1,24
